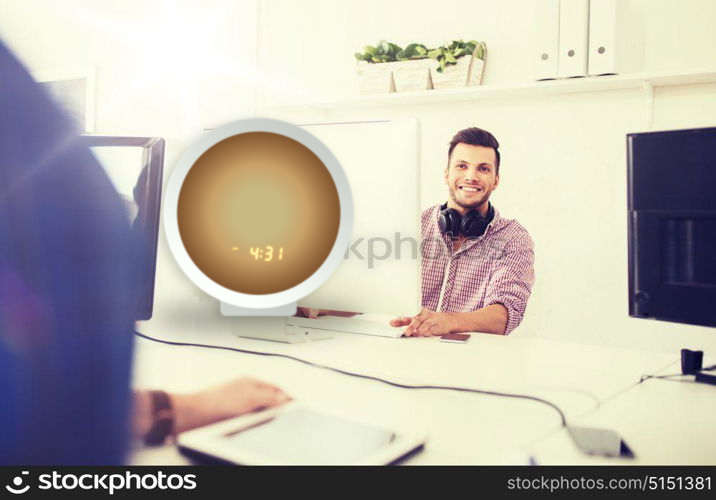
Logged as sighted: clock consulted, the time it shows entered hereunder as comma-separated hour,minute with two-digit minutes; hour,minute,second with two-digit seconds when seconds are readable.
4,31
